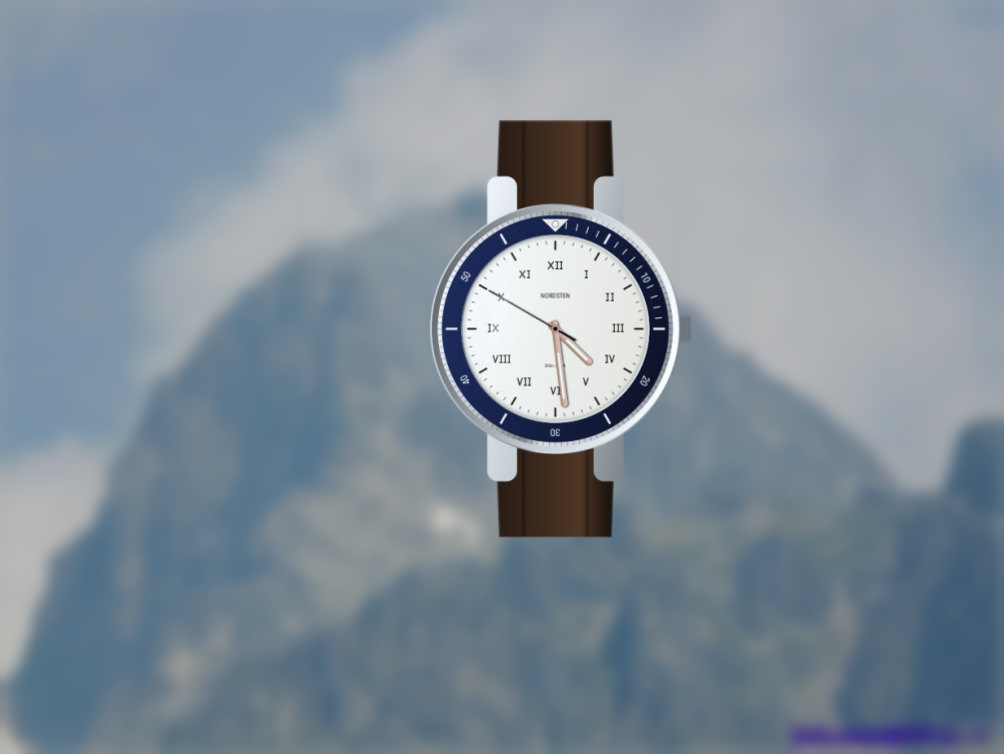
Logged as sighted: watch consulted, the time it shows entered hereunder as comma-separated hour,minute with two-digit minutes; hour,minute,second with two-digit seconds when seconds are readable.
4,28,50
